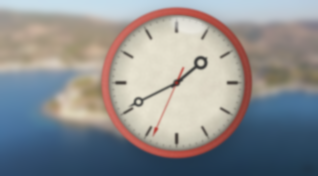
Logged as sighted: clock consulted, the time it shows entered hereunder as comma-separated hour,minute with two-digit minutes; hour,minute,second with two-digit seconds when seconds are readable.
1,40,34
